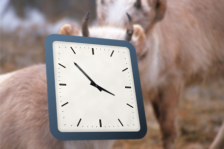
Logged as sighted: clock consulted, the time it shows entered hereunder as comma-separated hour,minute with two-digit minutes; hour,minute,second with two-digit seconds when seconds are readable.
3,53
